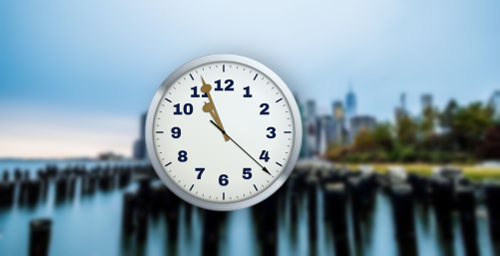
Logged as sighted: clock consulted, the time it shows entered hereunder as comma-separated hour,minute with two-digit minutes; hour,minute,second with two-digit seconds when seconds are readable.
10,56,22
